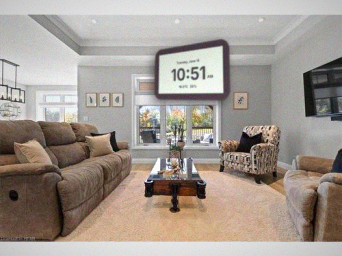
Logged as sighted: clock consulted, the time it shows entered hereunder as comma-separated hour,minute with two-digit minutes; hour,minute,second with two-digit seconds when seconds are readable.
10,51
